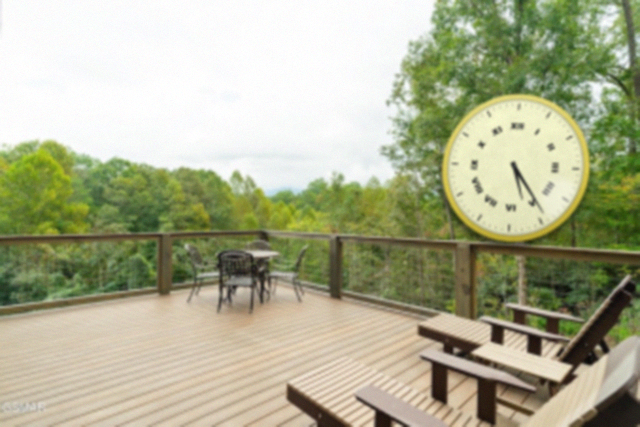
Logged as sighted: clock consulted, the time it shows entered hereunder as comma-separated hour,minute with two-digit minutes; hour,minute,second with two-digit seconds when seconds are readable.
5,24
